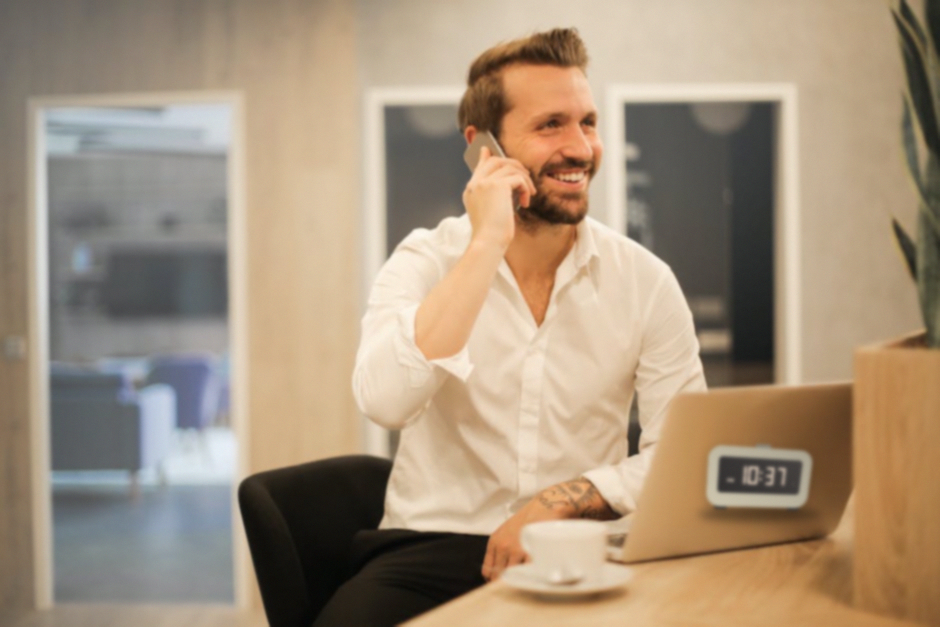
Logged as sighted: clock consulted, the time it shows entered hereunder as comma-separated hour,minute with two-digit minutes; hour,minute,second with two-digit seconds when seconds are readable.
10,37
